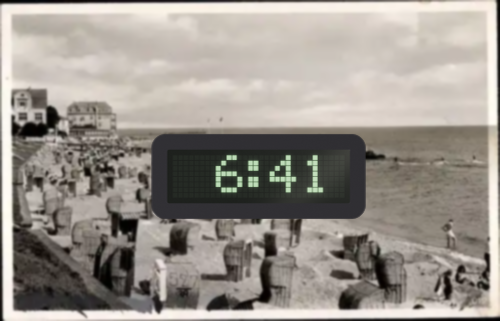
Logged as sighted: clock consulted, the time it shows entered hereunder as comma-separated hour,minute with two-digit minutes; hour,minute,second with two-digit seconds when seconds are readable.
6,41
